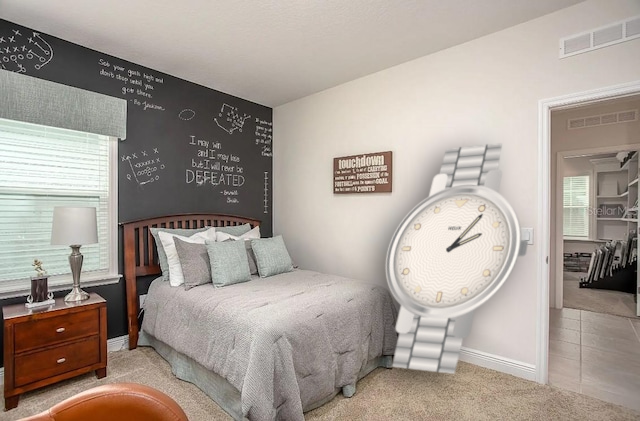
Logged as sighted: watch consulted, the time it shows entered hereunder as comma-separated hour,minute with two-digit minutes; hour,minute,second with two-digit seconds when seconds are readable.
2,06
